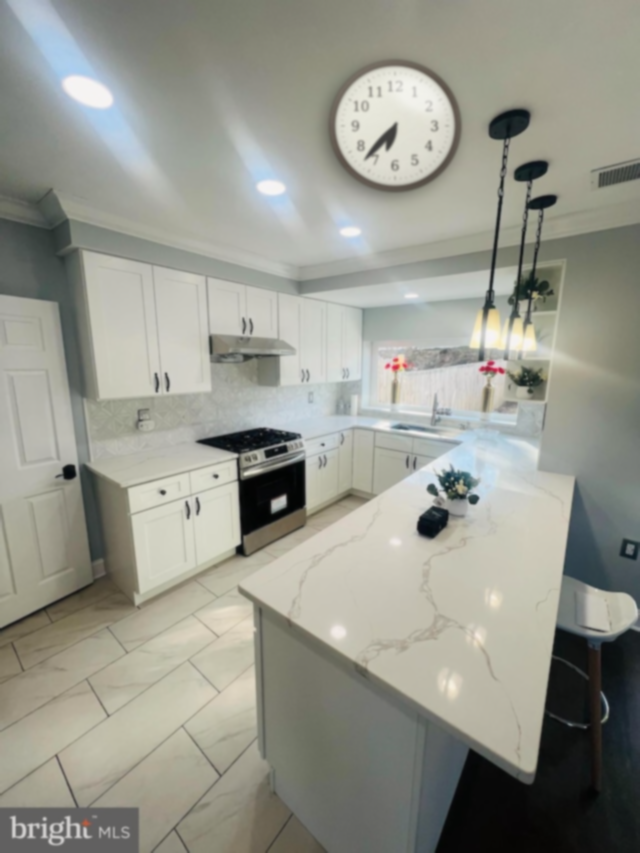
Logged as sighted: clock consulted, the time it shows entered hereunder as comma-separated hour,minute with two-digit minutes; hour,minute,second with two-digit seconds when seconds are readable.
6,37
